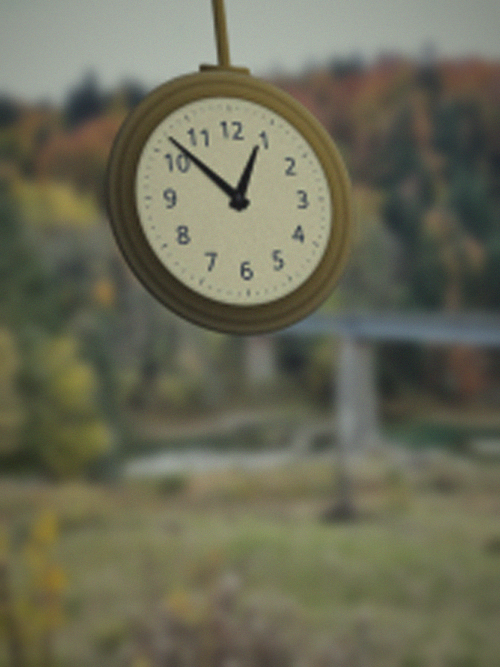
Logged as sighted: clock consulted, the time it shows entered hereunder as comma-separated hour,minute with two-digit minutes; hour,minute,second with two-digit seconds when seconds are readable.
12,52
